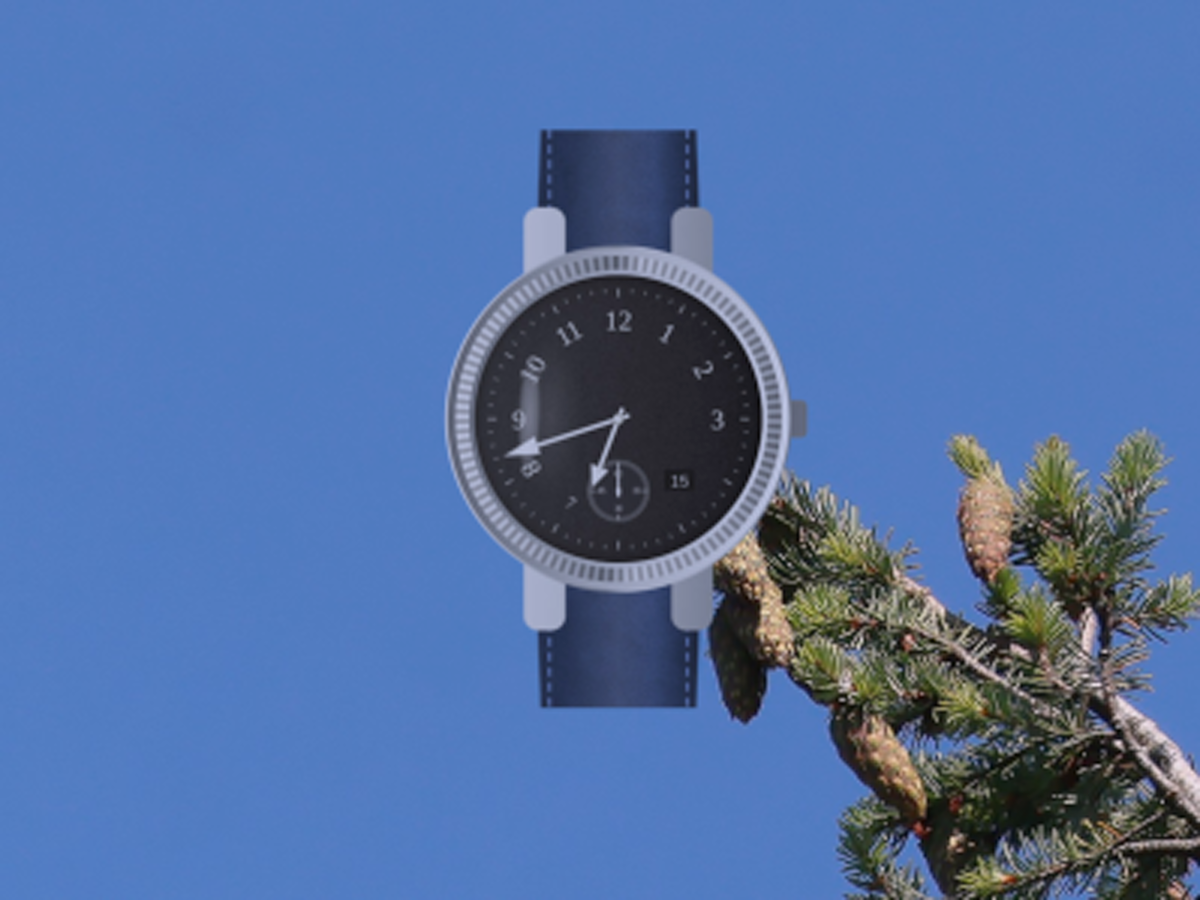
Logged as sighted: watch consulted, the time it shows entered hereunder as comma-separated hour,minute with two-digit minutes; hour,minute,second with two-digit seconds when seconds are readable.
6,42
